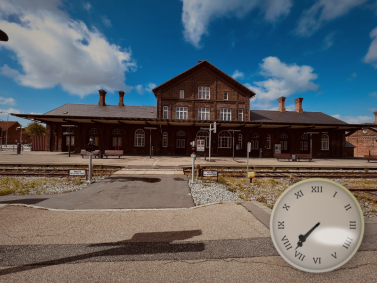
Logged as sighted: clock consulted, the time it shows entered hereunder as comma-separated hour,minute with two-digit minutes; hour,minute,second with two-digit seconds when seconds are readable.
7,37
